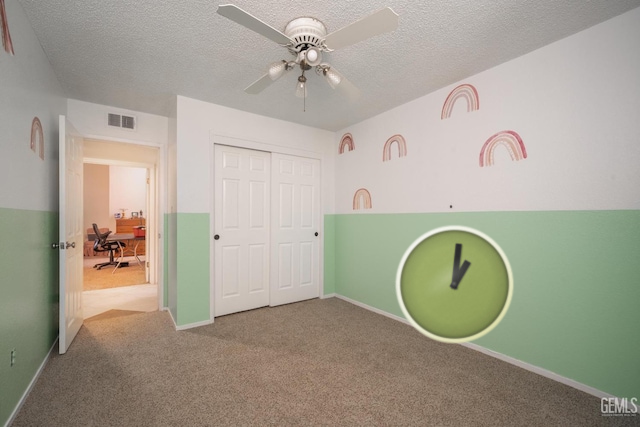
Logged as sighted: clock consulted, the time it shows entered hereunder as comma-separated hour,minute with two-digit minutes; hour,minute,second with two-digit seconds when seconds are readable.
1,01
